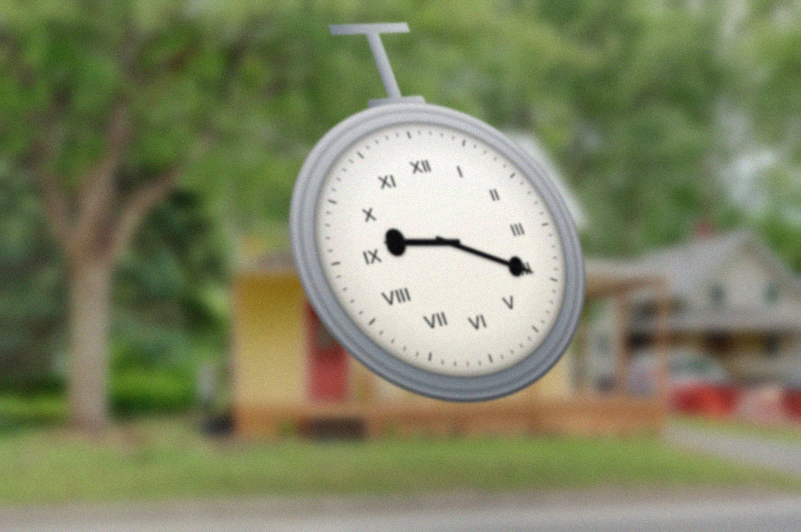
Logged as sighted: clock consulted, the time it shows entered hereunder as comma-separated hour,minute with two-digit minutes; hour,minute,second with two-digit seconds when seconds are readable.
9,20
